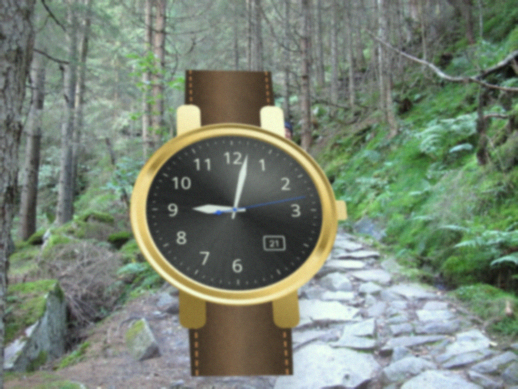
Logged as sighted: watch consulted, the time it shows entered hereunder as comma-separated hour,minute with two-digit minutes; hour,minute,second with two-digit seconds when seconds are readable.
9,02,13
